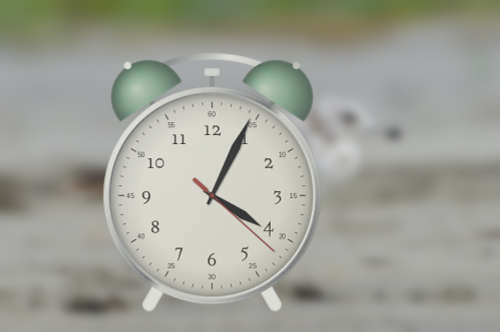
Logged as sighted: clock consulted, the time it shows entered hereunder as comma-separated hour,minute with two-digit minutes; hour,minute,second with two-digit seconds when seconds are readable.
4,04,22
